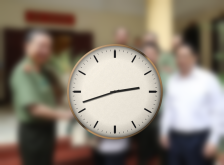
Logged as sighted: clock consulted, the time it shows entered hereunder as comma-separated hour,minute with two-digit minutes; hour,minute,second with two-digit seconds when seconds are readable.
2,42
